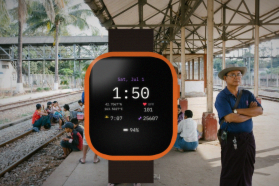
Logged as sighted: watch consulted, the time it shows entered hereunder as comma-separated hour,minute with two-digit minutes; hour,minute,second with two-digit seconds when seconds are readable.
1,50
